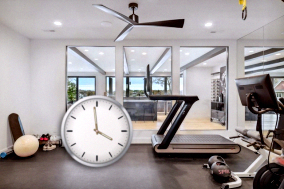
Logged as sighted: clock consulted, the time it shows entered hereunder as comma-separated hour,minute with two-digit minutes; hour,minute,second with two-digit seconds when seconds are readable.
3,59
